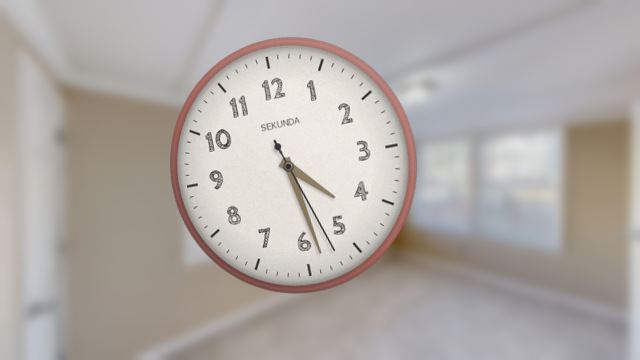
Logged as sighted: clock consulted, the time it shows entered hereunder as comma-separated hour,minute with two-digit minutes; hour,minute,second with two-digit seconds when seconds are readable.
4,28,27
